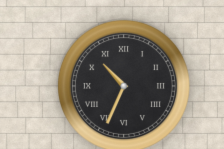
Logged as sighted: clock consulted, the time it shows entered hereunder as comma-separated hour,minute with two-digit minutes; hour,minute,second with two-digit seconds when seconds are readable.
10,34
